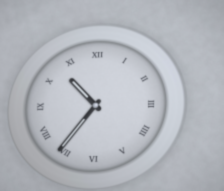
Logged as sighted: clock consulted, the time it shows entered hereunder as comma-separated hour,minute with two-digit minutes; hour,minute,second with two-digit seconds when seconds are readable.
10,36
